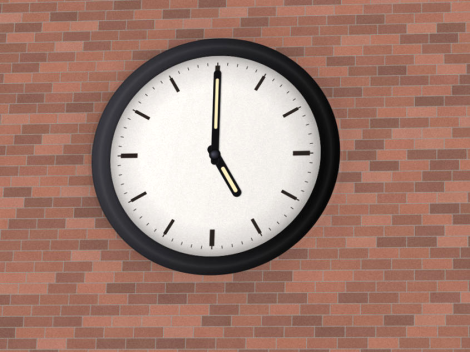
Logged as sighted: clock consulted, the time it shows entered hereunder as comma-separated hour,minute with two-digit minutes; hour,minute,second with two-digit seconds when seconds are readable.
5,00
